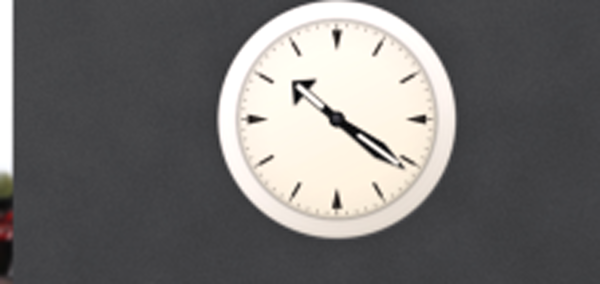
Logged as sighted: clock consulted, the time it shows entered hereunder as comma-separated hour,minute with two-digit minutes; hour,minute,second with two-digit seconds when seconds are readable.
10,21
